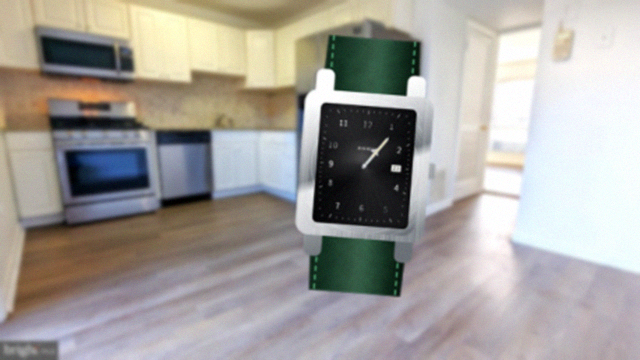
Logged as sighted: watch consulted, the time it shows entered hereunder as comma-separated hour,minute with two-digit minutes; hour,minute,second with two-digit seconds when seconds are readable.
1,06
